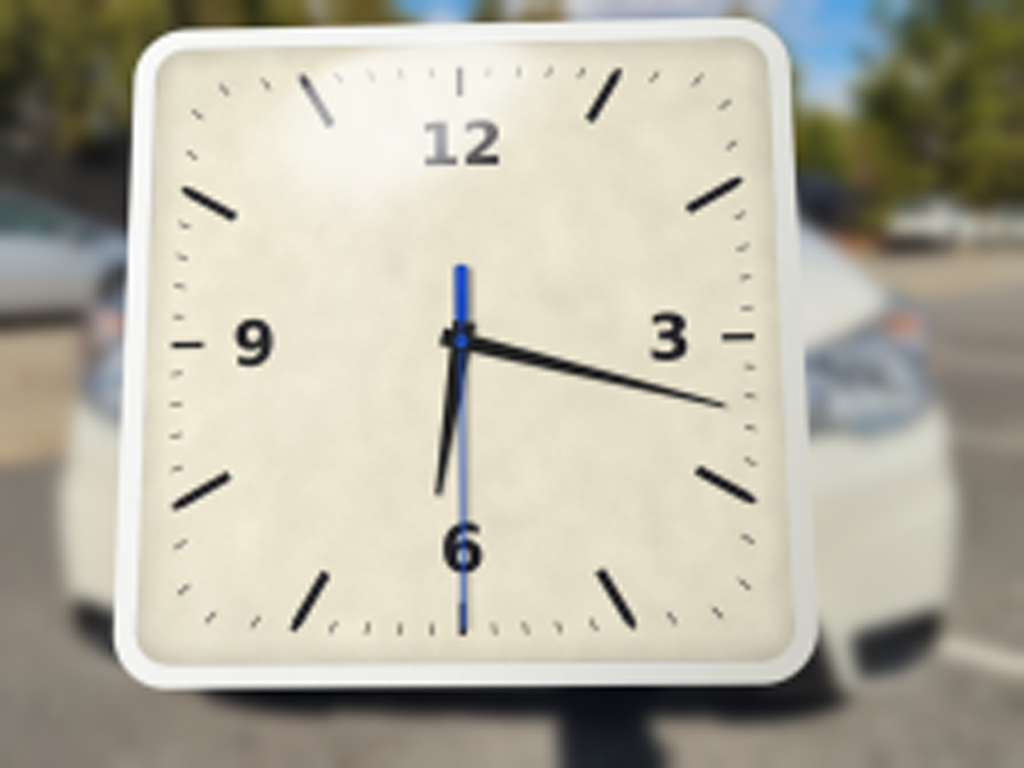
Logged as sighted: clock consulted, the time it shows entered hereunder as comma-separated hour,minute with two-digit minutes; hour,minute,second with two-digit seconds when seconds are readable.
6,17,30
